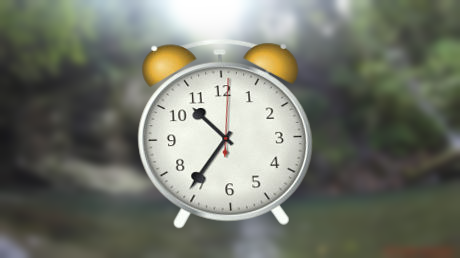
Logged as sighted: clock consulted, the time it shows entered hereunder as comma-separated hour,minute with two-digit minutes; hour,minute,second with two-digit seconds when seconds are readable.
10,36,01
